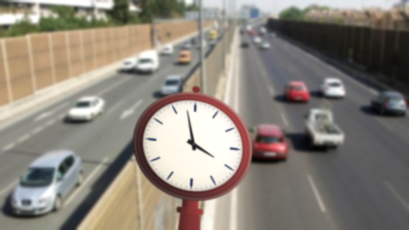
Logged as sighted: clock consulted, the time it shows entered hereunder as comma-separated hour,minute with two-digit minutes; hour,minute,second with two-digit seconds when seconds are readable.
3,58
